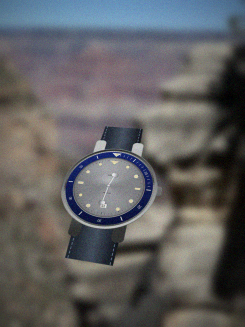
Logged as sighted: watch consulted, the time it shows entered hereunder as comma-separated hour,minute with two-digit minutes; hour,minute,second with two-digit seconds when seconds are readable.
12,31
